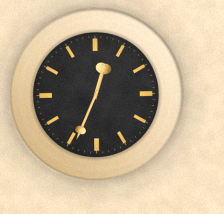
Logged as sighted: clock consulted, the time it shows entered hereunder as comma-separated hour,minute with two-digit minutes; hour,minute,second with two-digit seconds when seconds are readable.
12,34
